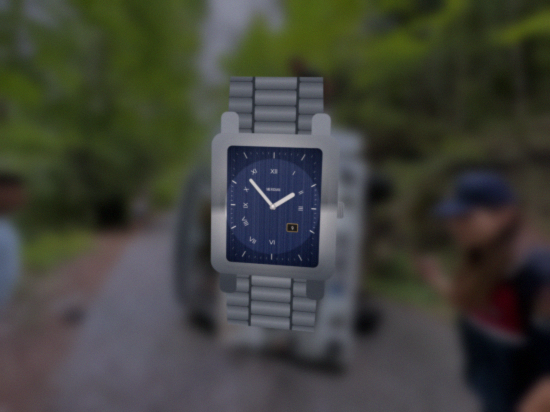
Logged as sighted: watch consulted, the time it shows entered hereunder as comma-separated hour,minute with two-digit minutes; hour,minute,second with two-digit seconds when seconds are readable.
1,53
